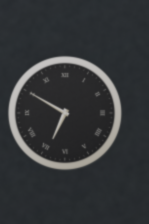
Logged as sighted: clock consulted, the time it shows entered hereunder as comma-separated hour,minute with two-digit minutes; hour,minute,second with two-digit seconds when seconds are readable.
6,50
